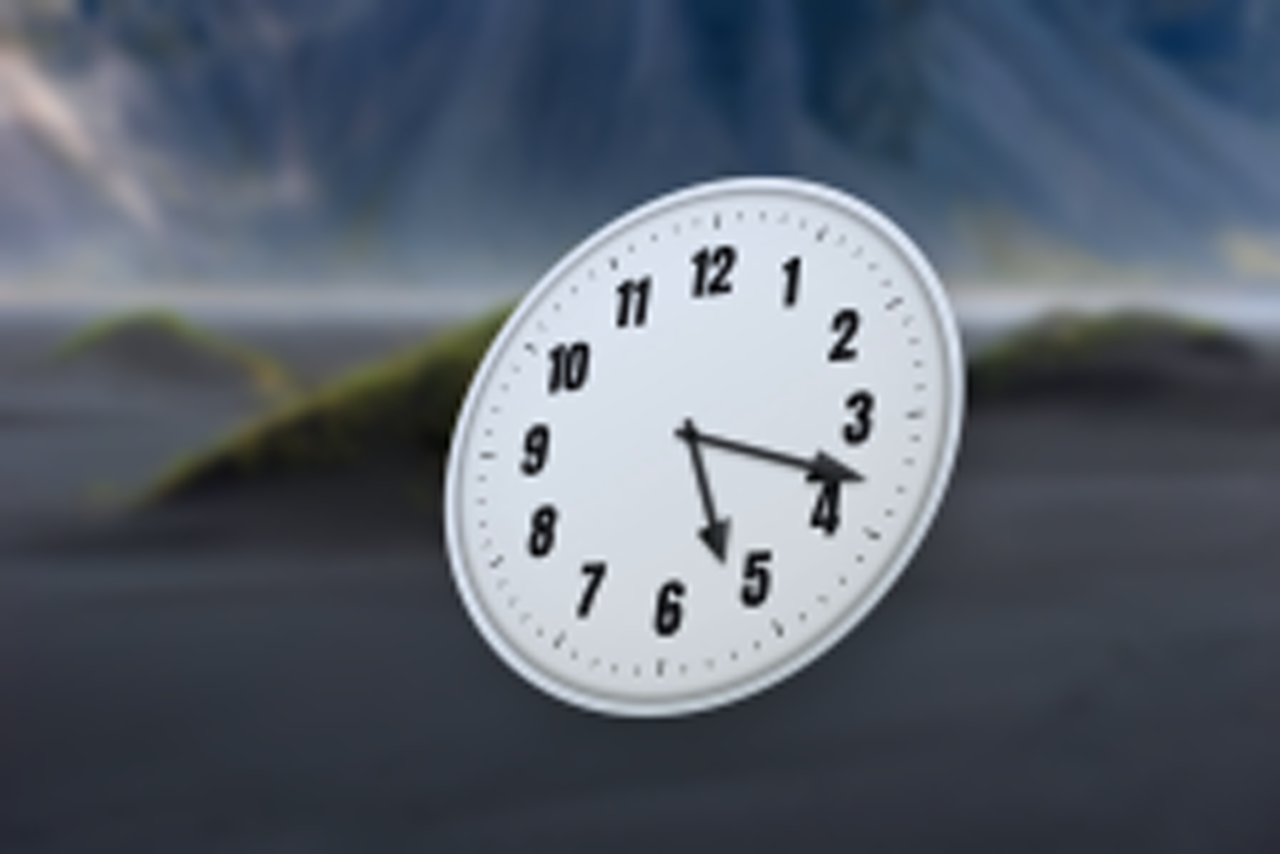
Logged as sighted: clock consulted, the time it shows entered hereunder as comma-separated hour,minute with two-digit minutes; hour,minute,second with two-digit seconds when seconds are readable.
5,18
